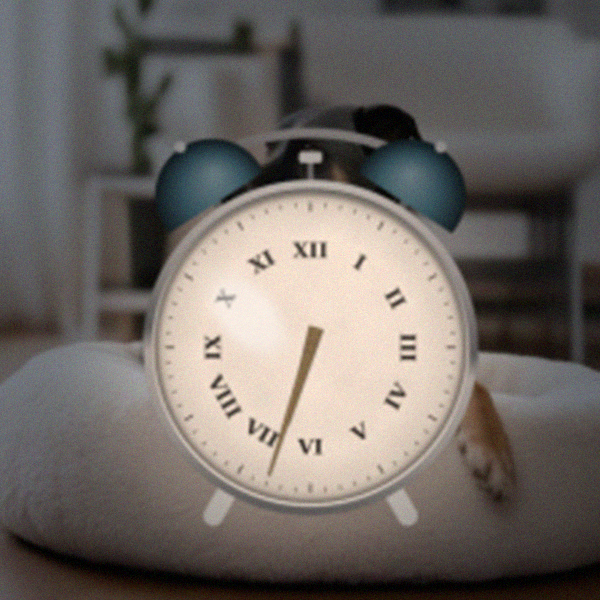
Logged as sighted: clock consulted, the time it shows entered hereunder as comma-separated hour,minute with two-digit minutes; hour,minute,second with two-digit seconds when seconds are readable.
6,33
